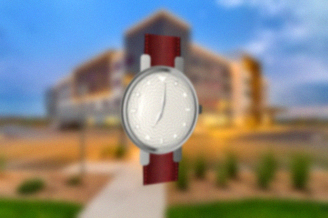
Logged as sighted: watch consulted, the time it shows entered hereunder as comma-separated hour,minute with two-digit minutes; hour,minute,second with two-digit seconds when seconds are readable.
7,01
